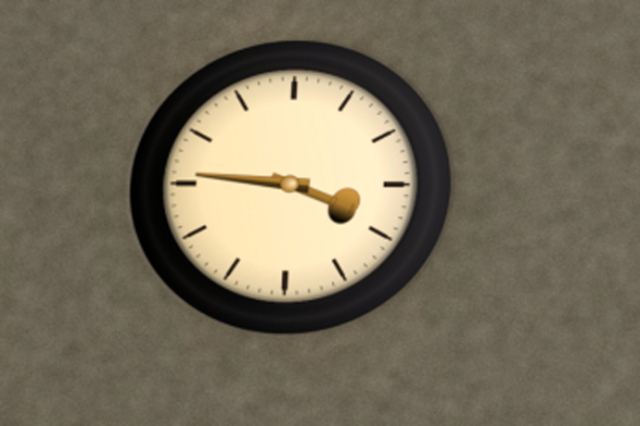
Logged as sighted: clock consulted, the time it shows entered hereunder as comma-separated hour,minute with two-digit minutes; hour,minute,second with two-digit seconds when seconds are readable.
3,46
